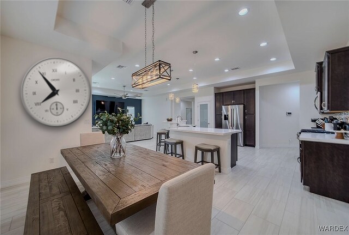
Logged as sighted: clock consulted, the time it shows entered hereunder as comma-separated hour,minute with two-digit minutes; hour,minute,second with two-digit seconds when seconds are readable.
7,54
